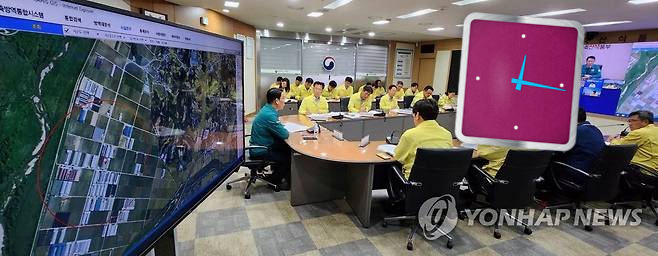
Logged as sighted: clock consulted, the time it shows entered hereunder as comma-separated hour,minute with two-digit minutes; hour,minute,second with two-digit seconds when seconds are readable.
12,16
